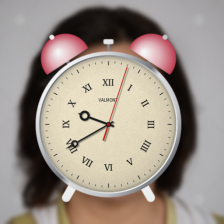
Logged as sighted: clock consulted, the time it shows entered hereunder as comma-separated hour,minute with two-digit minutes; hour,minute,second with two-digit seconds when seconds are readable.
9,40,03
